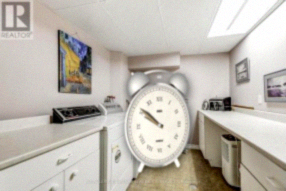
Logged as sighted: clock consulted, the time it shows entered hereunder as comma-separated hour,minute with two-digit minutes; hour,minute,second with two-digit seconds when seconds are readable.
9,51
